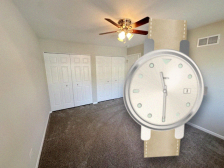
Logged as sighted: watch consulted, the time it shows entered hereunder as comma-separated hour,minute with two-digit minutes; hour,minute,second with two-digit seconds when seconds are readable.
11,30
